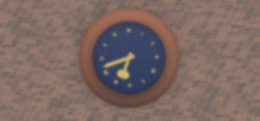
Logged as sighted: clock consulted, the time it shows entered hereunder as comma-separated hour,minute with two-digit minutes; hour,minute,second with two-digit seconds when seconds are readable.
6,42
